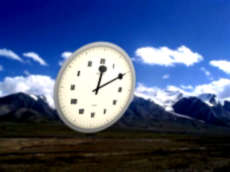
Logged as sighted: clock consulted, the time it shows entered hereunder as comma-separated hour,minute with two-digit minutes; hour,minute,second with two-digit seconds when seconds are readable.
12,10
